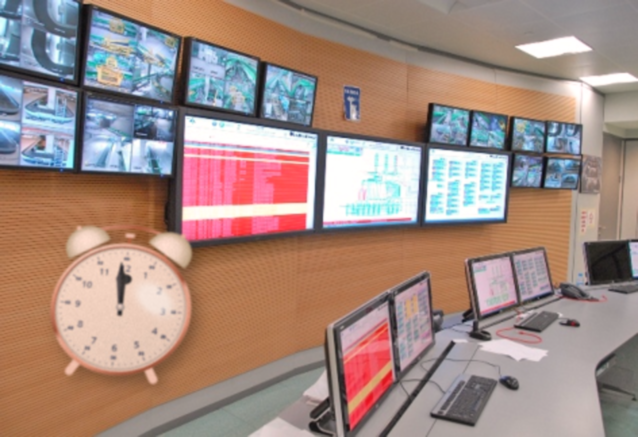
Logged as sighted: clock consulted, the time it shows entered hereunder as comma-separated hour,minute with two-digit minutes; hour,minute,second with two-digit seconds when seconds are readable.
11,59
